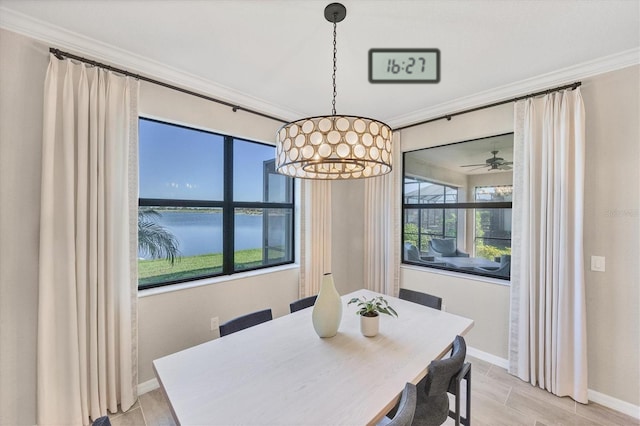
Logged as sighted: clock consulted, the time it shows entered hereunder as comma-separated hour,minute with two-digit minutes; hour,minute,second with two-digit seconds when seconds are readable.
16,27
